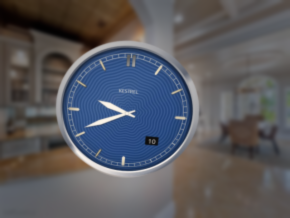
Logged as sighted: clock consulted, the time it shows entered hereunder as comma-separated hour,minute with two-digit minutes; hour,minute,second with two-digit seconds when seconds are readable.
9,41
